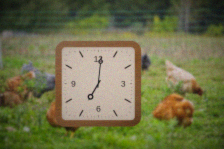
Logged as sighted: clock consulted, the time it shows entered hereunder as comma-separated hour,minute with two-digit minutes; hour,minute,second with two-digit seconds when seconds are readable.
7,01
